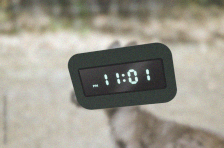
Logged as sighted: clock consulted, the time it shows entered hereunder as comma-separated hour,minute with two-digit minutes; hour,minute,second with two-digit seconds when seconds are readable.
11,01
